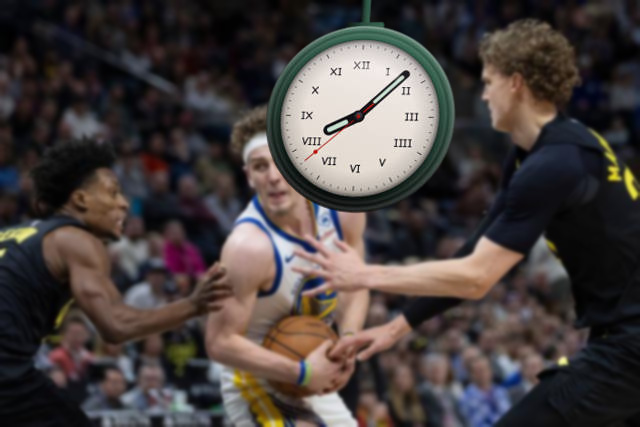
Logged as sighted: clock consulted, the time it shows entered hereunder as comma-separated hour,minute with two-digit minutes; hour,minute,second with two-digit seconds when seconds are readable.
8,07,38
